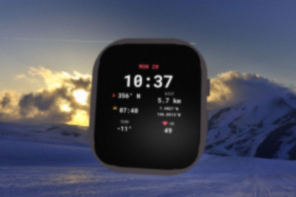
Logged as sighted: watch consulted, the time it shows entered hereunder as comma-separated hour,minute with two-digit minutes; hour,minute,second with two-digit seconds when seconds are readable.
10,37
